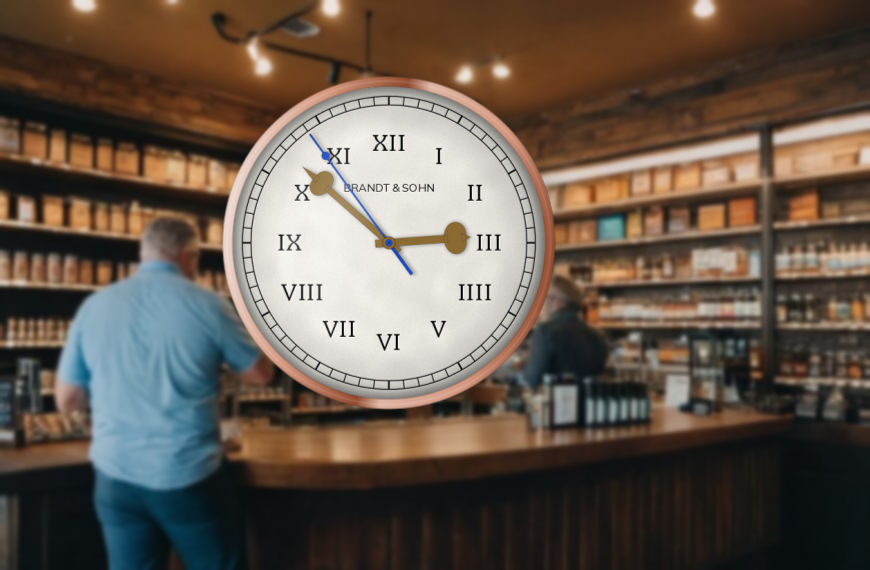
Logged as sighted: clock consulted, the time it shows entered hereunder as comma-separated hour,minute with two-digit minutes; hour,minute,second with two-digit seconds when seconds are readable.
2,51,54
